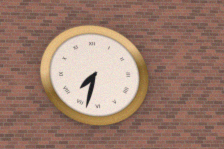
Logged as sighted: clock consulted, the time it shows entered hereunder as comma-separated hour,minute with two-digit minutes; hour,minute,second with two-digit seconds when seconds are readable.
7,33
